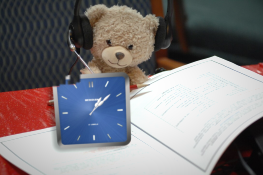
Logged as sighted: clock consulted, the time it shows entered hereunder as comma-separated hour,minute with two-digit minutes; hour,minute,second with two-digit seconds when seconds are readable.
1,08
